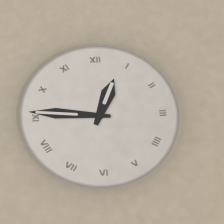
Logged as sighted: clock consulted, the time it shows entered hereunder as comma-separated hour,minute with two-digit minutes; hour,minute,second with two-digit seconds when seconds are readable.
12,46
